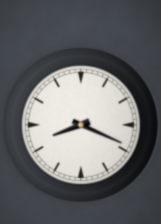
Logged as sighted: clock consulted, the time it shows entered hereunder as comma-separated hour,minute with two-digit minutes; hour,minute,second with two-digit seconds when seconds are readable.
8,19
